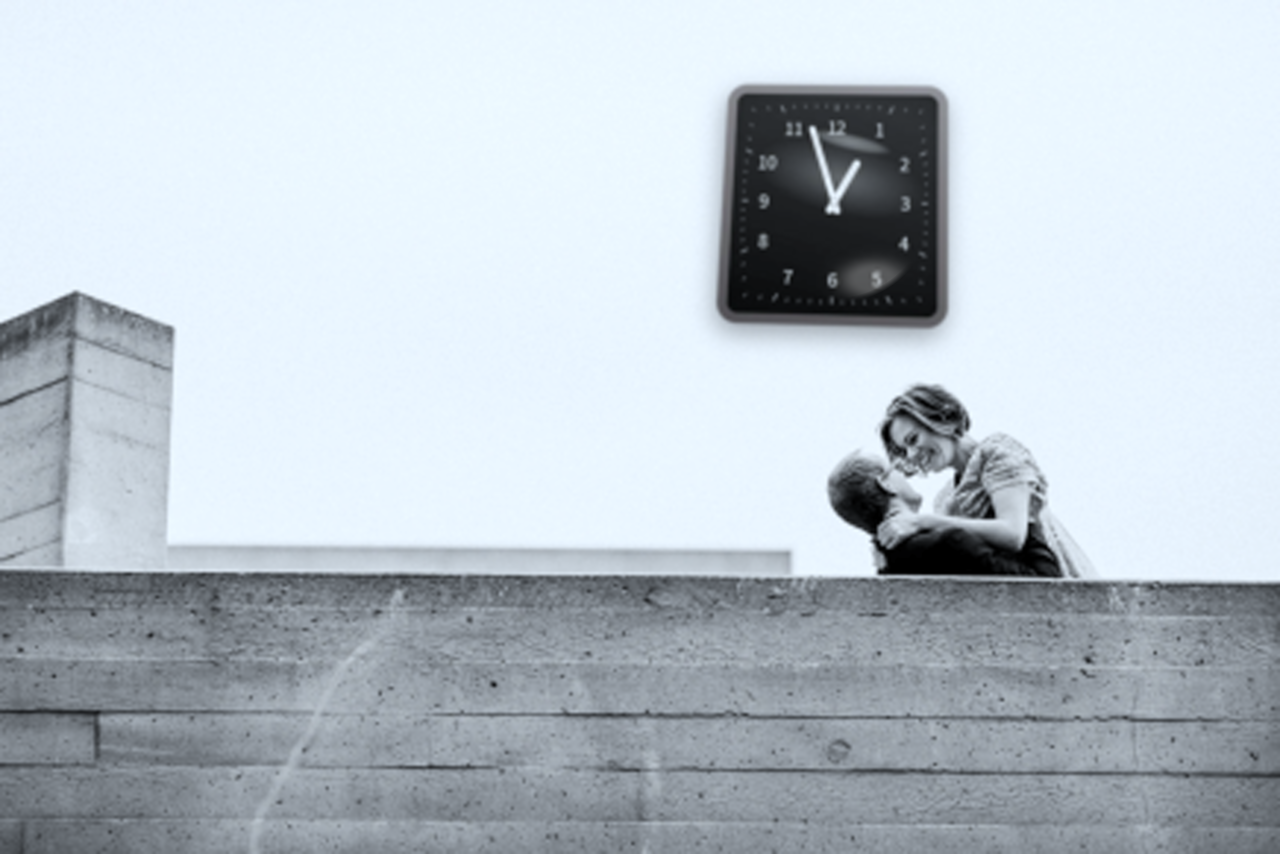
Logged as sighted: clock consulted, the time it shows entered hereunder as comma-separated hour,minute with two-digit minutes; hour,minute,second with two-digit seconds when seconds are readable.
12,57
